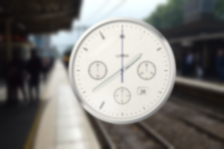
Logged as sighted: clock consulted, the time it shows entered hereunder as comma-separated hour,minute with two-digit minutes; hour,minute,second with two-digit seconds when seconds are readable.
1,39
